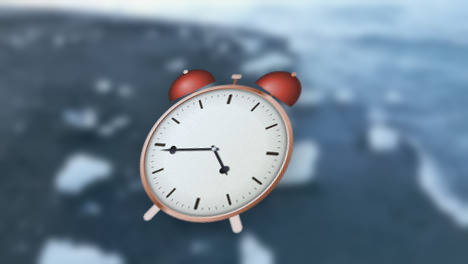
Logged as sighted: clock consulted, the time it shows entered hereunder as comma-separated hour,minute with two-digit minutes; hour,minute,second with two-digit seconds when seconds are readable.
4,44
